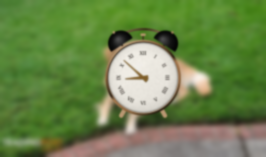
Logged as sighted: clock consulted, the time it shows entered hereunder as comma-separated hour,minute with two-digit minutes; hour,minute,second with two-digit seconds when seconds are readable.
8,52
